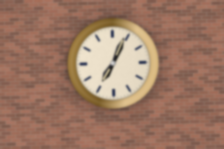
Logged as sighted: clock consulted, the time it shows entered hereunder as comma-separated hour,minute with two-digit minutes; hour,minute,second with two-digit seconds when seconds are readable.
7,04
